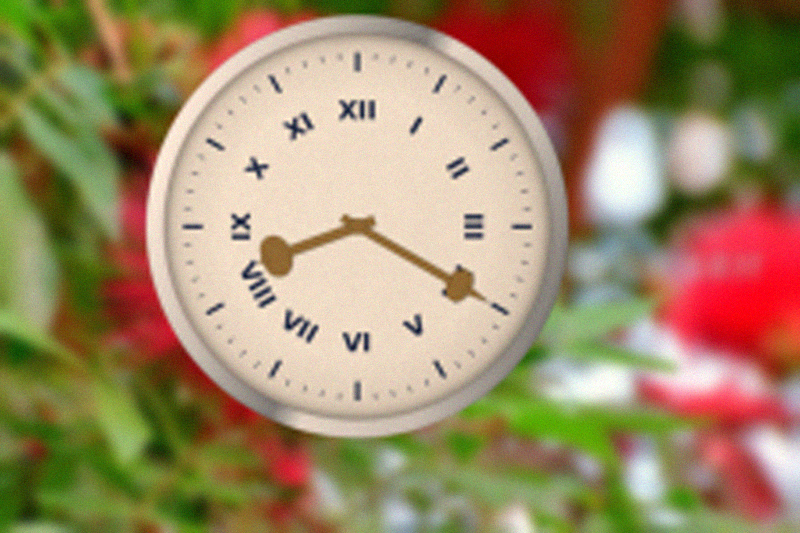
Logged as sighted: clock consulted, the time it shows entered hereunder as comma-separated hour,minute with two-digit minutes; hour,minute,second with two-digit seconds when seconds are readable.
8,20
